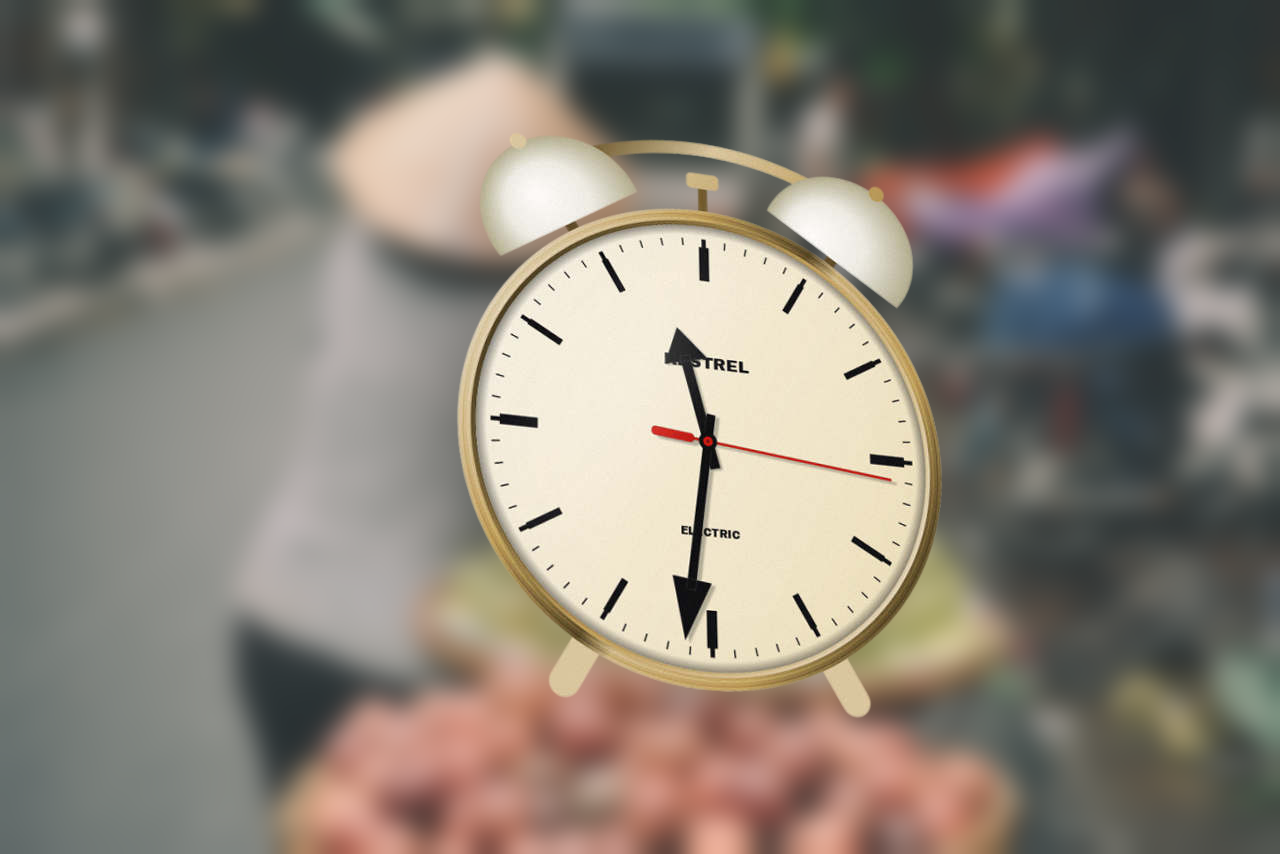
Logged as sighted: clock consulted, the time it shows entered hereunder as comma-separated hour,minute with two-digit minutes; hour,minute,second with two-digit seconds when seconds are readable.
11,31,16
